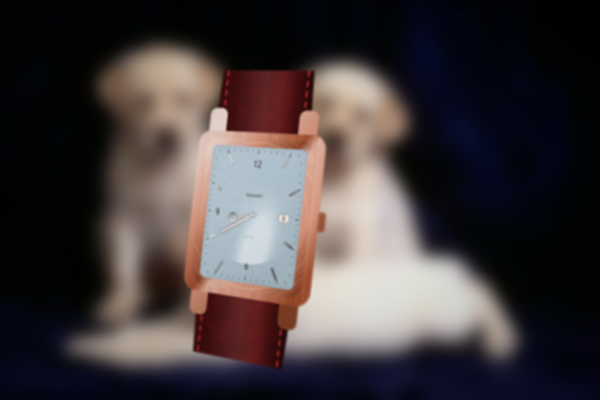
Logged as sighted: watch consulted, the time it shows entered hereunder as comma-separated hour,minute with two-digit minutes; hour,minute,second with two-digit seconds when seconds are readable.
8,40
